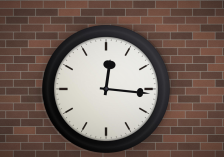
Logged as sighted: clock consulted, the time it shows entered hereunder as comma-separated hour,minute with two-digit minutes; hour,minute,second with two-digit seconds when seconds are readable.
12,16
